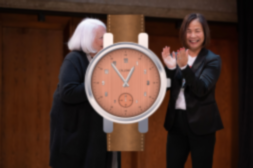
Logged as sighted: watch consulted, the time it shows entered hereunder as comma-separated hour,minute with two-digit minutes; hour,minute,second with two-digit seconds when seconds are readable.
12,54
